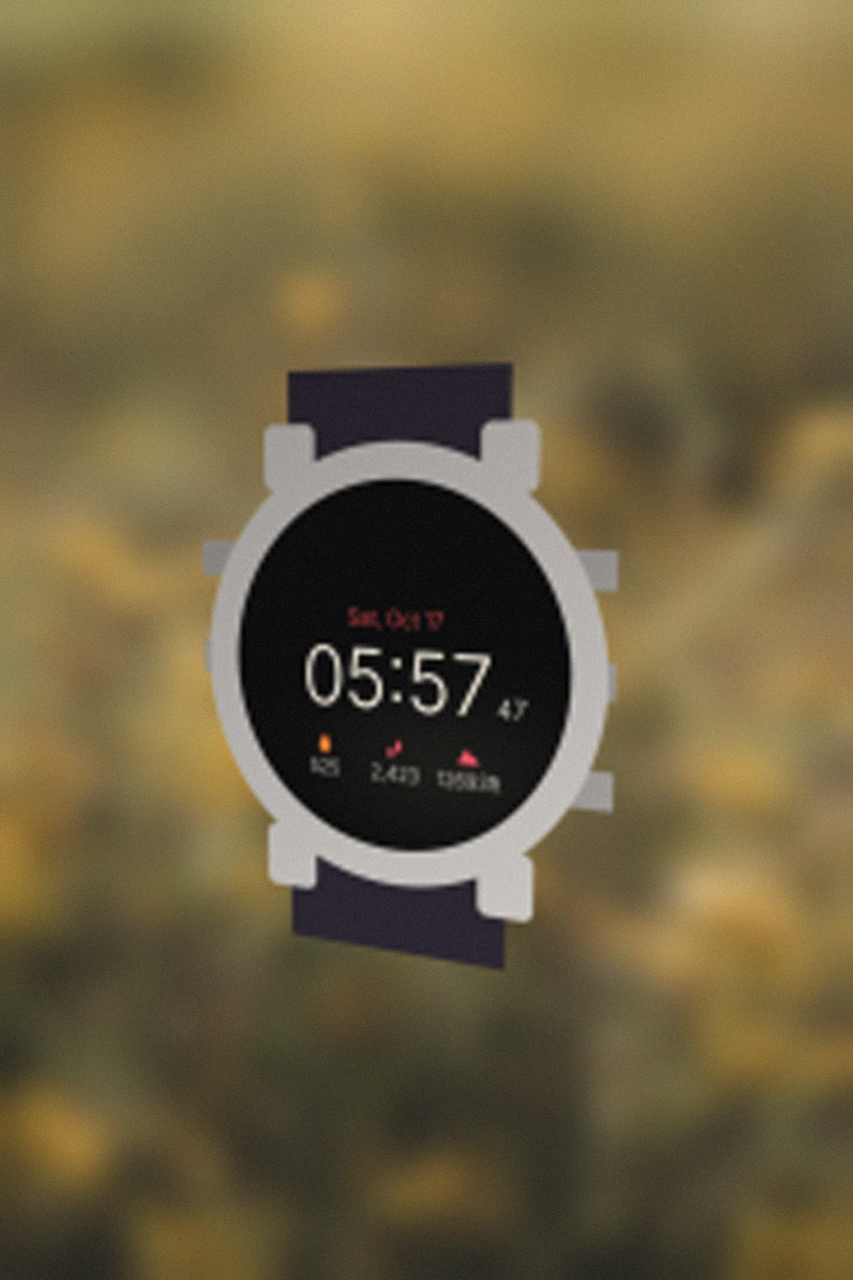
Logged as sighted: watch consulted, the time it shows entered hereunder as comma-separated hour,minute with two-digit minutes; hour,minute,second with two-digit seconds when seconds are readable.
5,57
